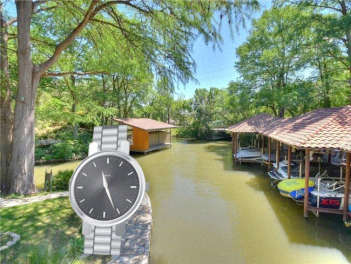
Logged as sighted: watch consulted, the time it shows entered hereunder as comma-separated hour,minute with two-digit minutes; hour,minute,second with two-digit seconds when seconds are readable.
11,26
